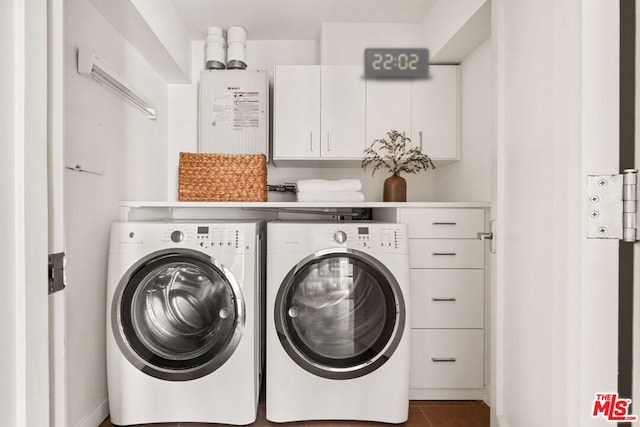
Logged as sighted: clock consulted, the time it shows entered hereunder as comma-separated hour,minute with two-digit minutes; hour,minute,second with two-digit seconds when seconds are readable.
22,02
